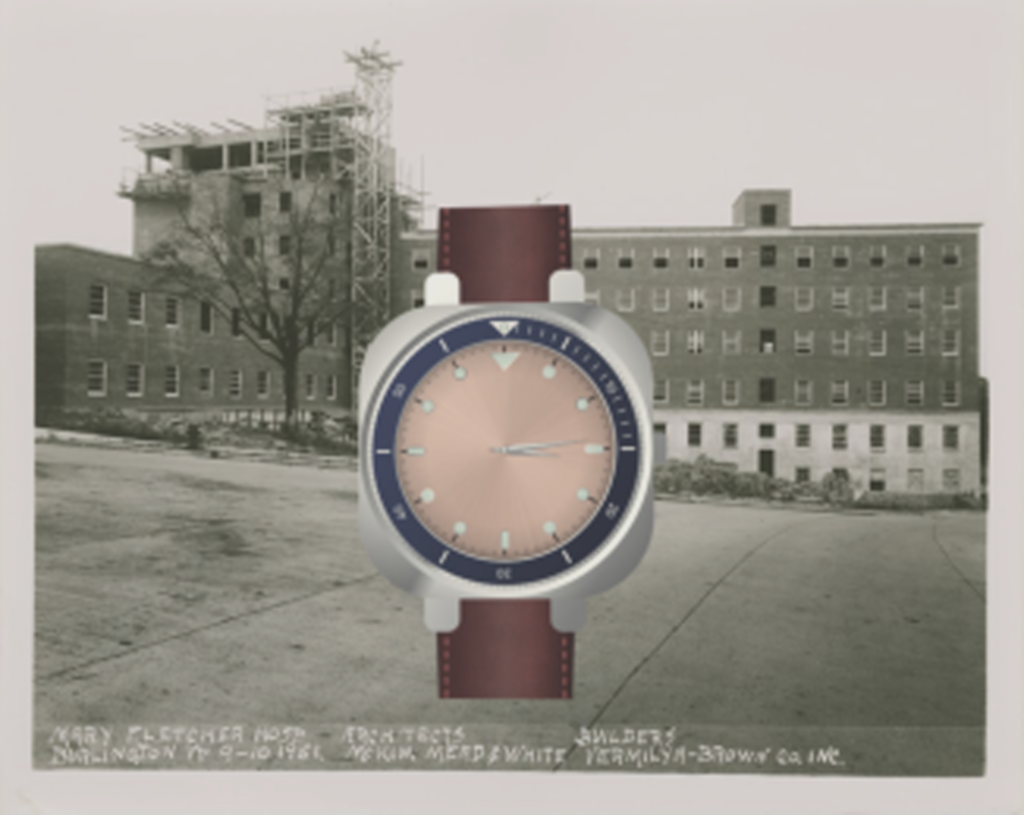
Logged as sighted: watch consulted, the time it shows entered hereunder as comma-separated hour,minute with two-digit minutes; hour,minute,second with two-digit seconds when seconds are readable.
3,14
